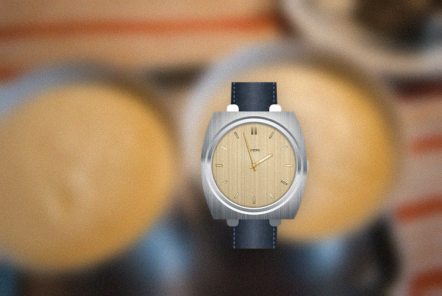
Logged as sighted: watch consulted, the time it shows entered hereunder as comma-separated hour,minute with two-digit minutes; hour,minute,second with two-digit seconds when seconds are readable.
1,57
